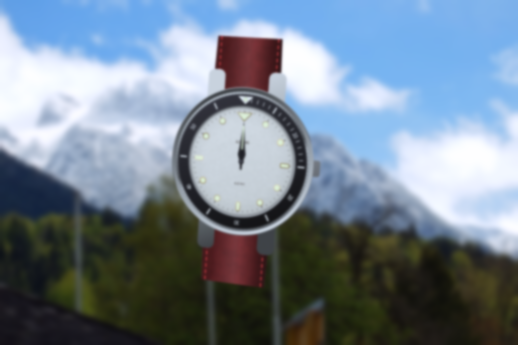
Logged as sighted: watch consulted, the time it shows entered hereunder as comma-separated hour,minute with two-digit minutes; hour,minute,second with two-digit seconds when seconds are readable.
12,00
